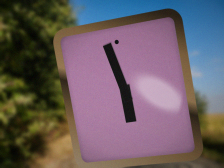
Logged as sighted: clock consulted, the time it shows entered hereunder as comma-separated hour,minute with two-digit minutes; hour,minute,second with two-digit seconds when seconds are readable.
5,58
